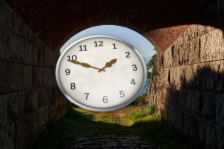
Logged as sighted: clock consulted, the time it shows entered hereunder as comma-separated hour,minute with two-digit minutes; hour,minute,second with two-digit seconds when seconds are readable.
1,49
